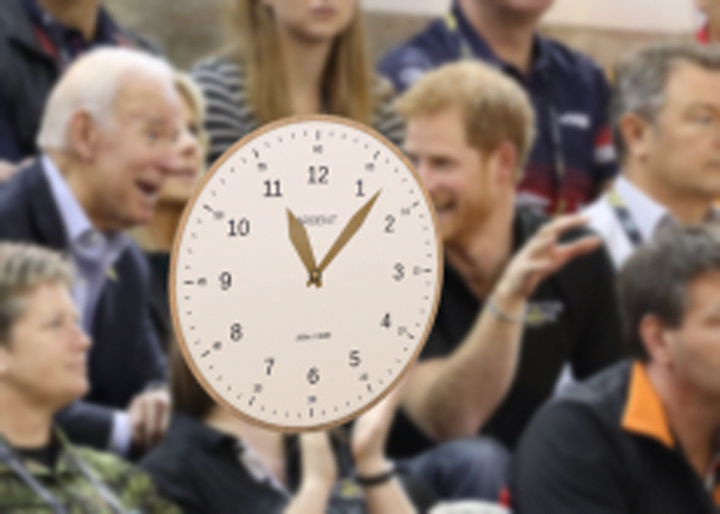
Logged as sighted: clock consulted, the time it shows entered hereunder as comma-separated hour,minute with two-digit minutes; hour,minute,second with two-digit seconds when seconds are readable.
11,07
